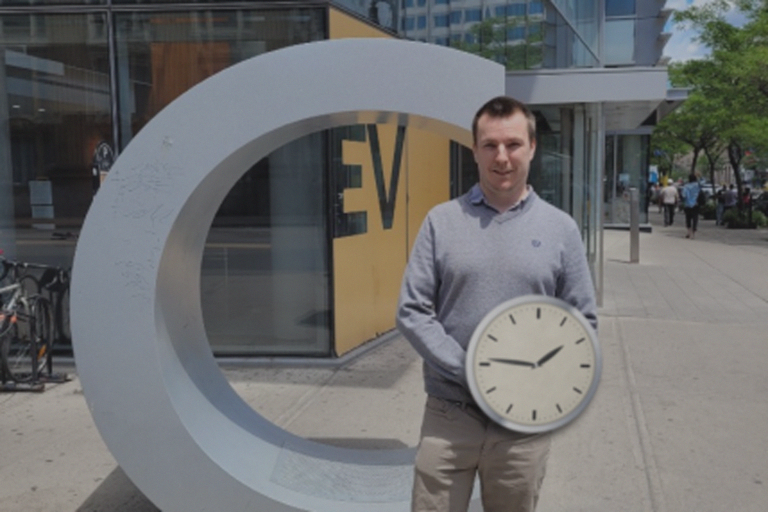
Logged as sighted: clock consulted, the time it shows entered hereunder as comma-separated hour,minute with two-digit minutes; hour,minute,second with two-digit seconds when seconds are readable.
1,46
